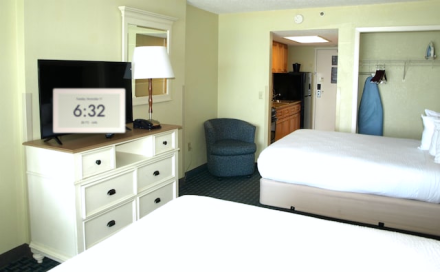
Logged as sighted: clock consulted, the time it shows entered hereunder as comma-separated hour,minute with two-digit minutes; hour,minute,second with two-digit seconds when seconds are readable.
6,32
